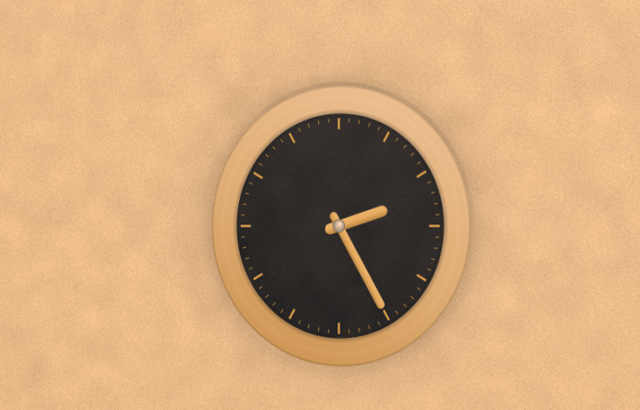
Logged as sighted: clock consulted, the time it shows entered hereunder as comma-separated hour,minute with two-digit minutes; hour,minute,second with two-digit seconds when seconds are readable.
2,25
